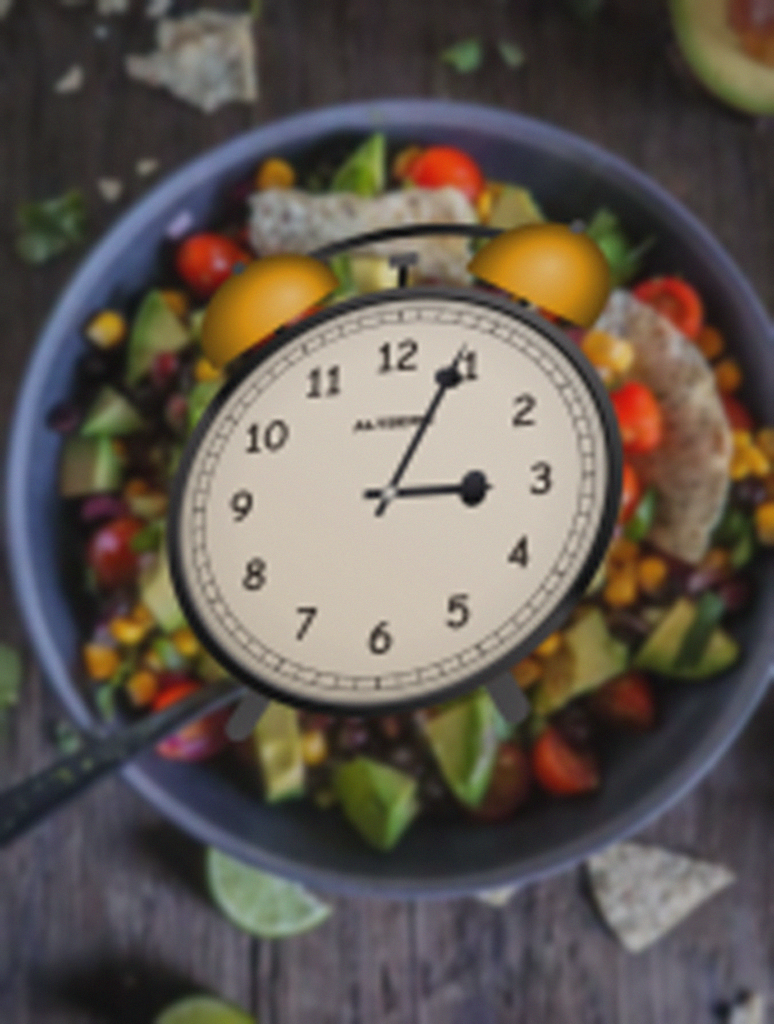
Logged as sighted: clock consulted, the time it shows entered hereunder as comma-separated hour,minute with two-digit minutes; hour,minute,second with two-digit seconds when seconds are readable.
3,04
